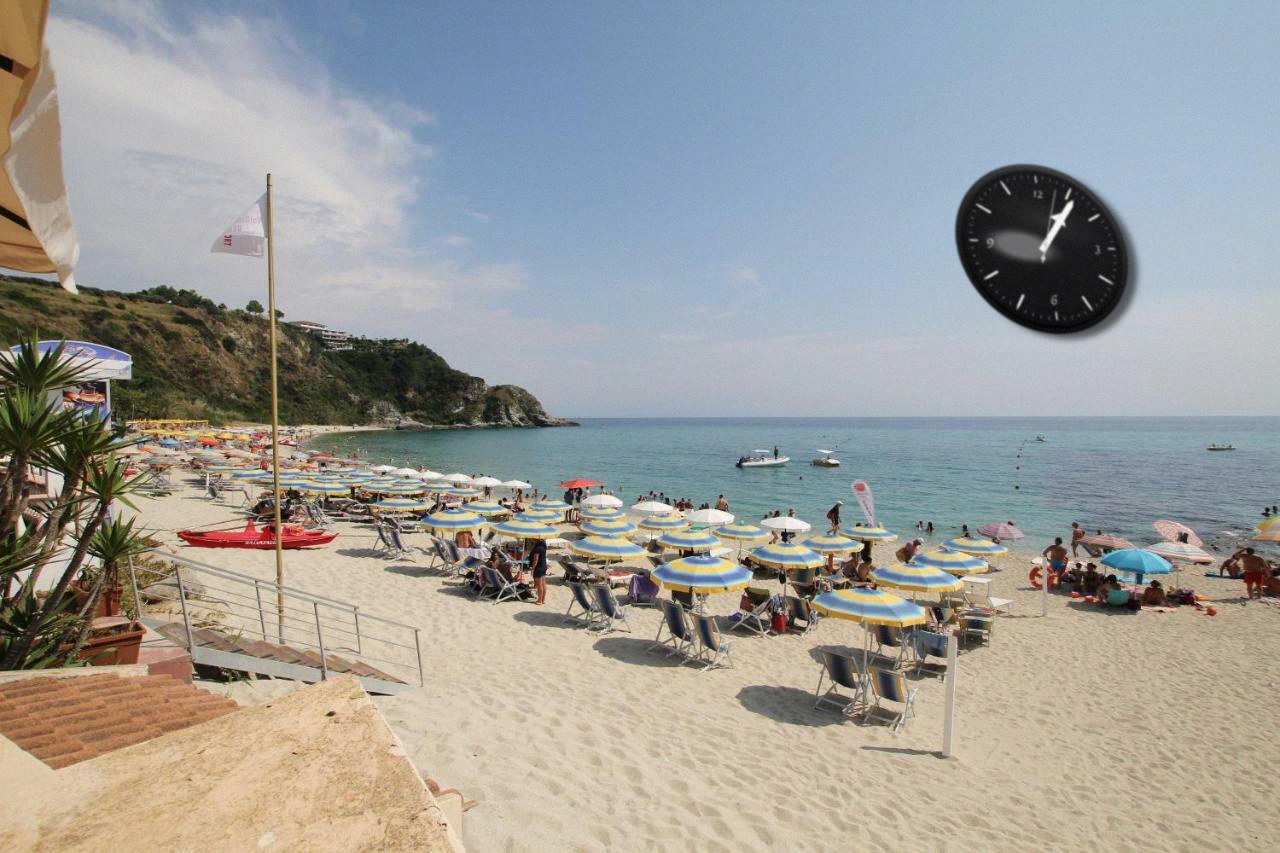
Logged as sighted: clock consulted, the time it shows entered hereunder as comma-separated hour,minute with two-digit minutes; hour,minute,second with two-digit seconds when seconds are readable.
1,06,03
